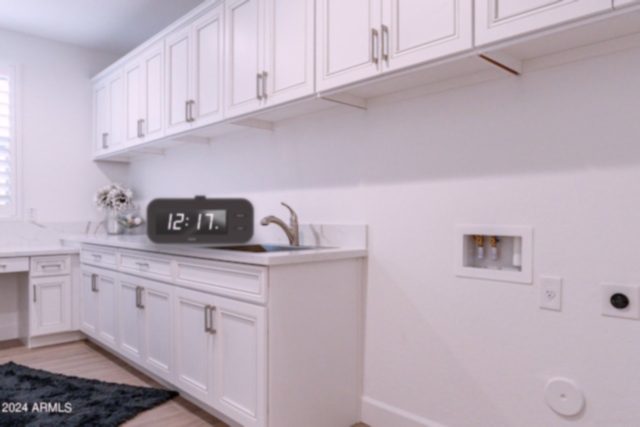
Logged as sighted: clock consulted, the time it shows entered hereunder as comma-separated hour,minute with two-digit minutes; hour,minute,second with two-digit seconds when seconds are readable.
12,17
